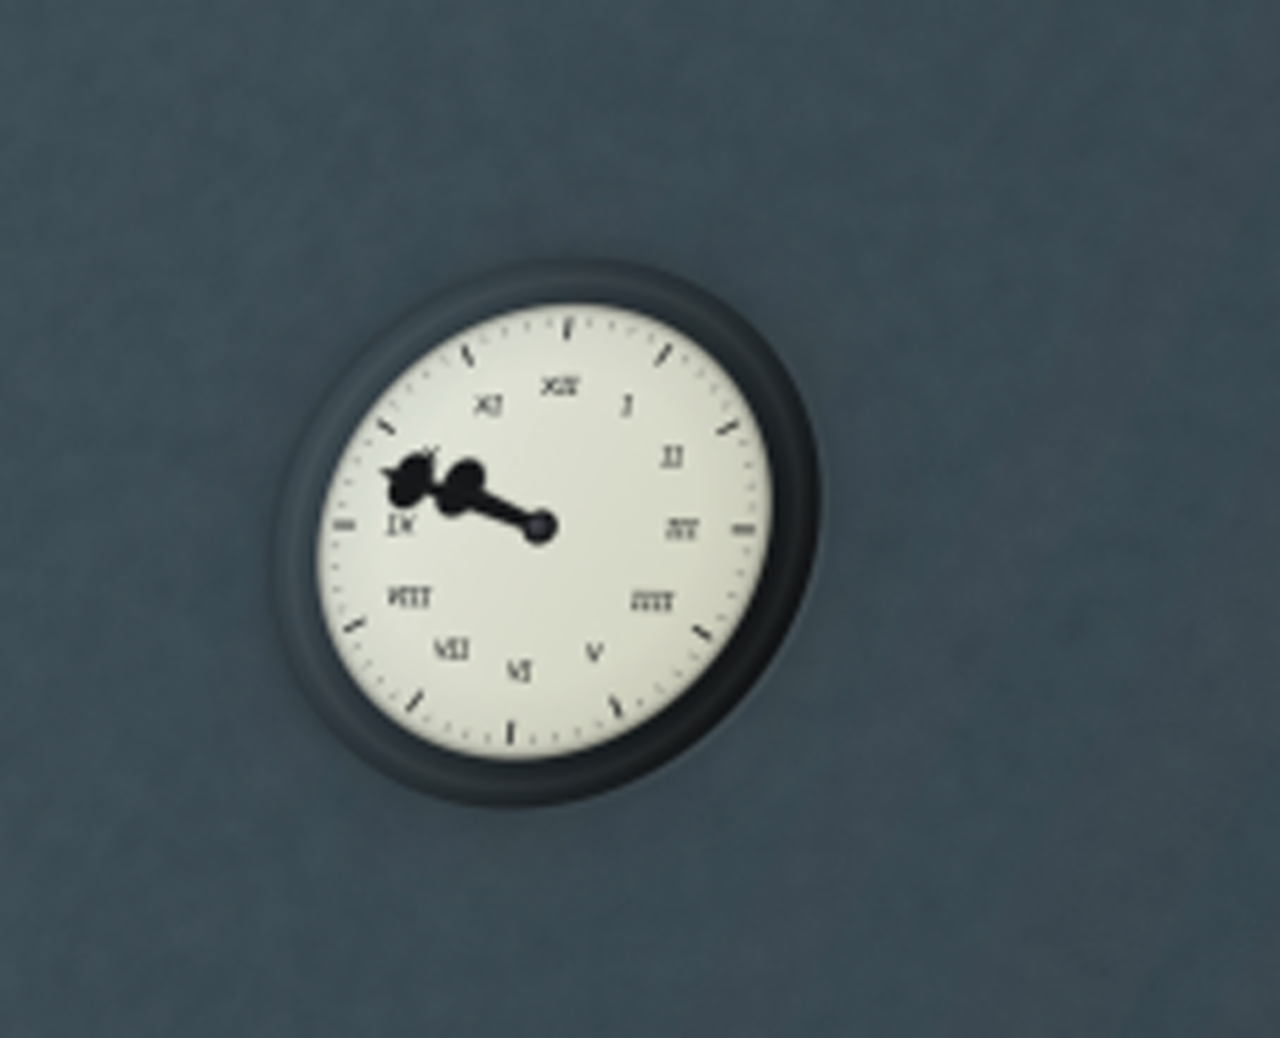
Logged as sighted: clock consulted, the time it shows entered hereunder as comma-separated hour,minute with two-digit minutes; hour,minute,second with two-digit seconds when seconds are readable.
9,48
